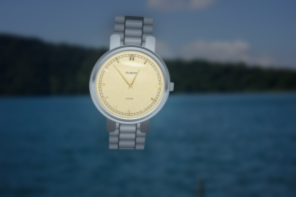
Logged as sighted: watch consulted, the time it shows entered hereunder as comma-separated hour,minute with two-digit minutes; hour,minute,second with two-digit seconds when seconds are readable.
12,53
